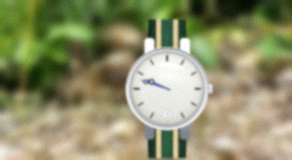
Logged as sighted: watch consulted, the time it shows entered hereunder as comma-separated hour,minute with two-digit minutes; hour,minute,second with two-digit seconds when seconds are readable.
9,48
